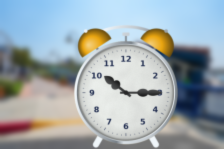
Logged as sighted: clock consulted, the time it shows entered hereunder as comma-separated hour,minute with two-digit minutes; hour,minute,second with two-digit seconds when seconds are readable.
10,15
